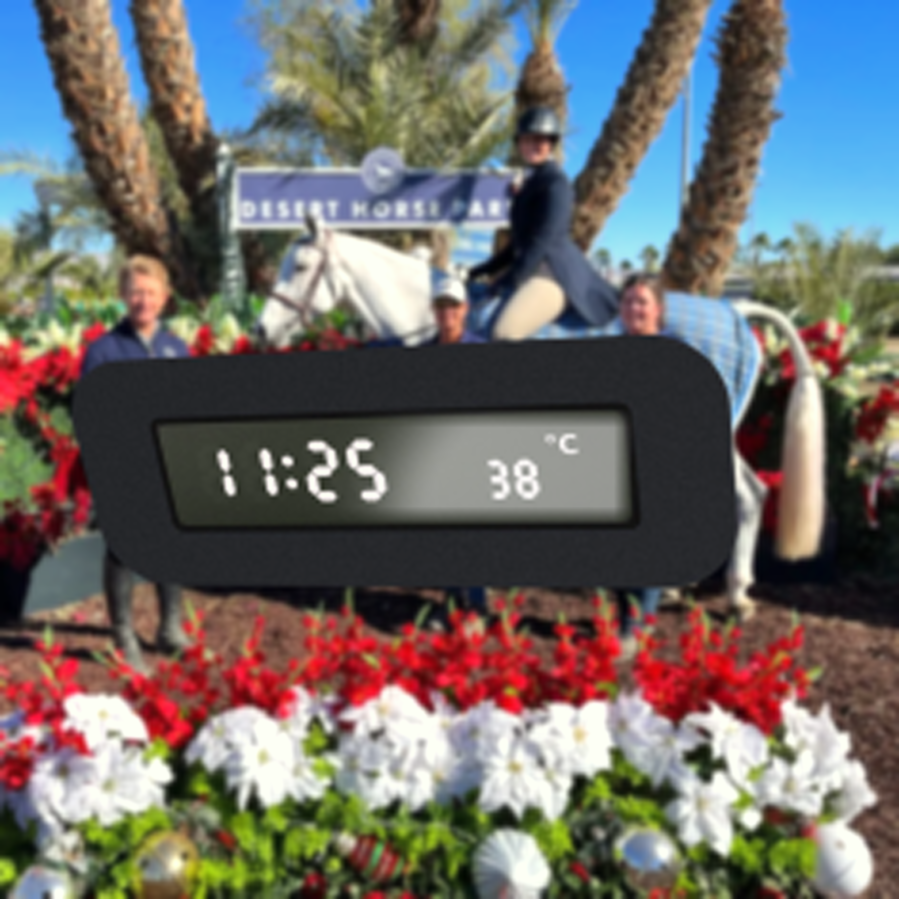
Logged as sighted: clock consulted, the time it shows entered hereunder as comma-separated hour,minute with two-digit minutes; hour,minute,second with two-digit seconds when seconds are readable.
11,25
